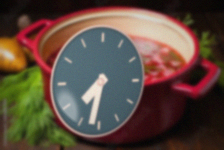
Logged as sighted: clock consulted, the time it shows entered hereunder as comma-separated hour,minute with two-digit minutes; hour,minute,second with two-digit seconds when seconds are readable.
7,32
